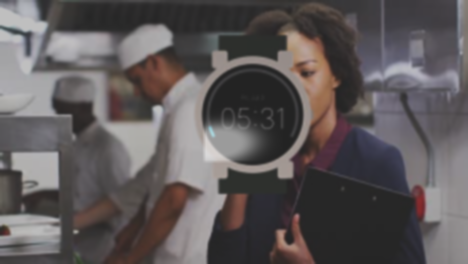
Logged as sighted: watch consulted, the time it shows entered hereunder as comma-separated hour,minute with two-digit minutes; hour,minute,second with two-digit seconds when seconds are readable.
5,31
